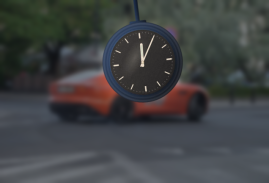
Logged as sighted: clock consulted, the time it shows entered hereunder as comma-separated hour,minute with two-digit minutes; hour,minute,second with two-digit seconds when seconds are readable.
12,05
